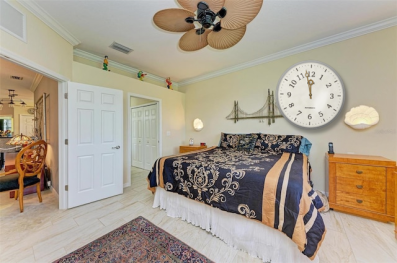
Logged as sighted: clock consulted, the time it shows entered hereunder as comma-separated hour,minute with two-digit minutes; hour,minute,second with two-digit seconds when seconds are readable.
11,58
